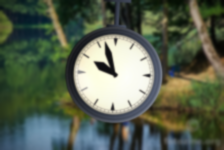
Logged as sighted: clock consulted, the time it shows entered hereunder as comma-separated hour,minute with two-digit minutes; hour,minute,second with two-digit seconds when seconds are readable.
9,57
